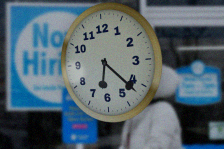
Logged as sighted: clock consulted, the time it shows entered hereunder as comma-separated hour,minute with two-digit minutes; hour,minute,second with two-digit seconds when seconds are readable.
6,22
